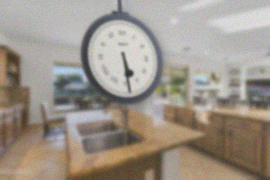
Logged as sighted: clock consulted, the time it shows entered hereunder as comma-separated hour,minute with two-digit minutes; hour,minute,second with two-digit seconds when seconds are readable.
5,29
